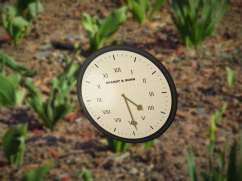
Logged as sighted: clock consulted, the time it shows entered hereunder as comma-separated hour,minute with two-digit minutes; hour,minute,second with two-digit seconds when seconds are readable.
4,29
